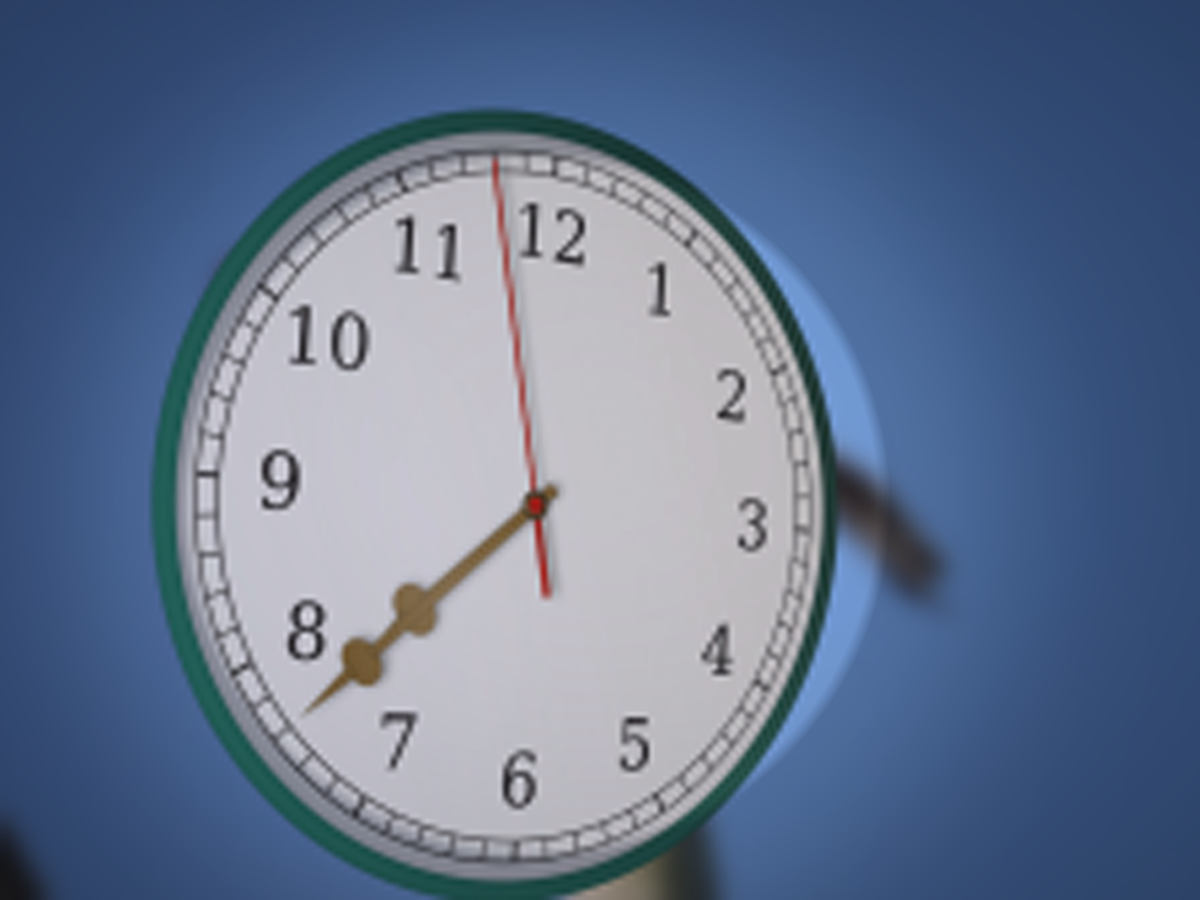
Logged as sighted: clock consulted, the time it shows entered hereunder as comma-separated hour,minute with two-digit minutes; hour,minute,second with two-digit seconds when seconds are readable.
7,37,58
